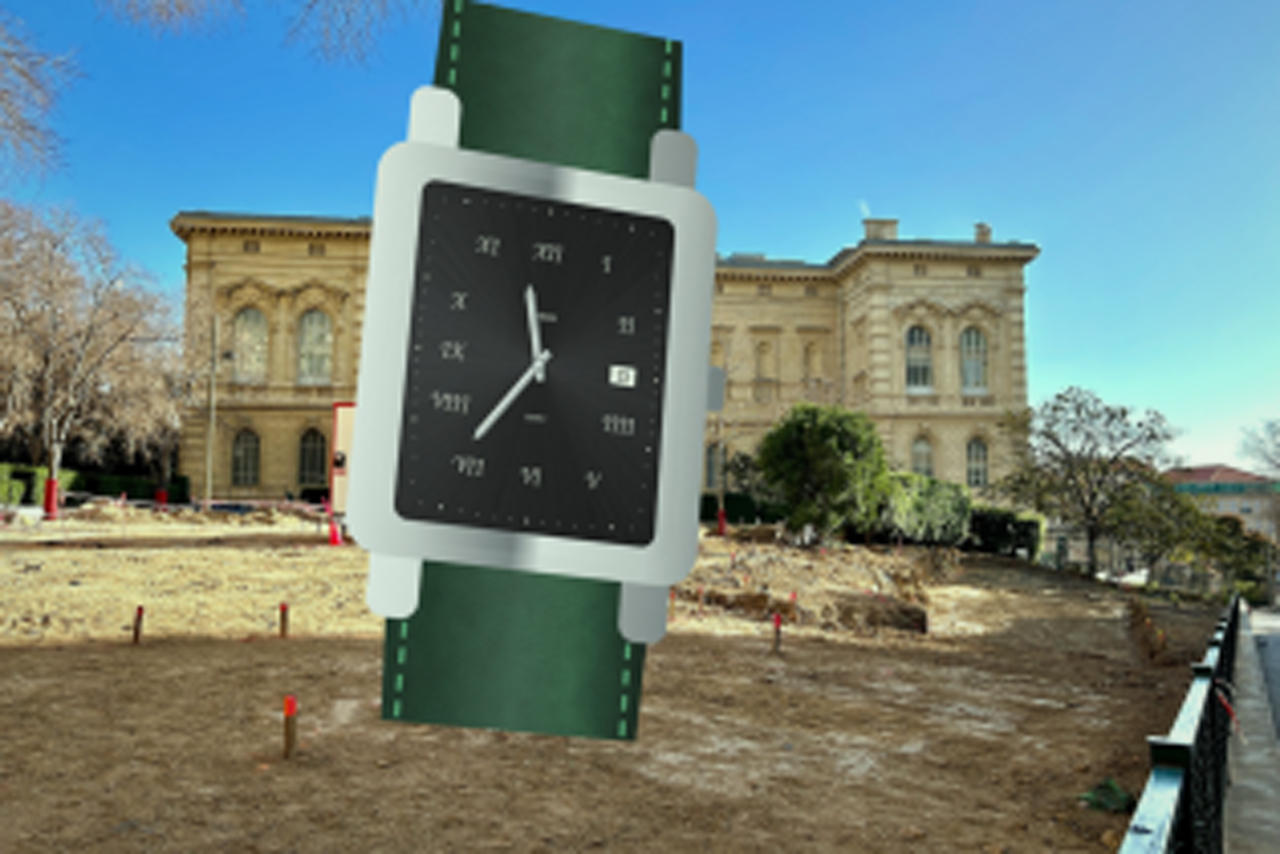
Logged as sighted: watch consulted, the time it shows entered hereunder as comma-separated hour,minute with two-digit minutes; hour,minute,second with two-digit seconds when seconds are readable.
11,36
